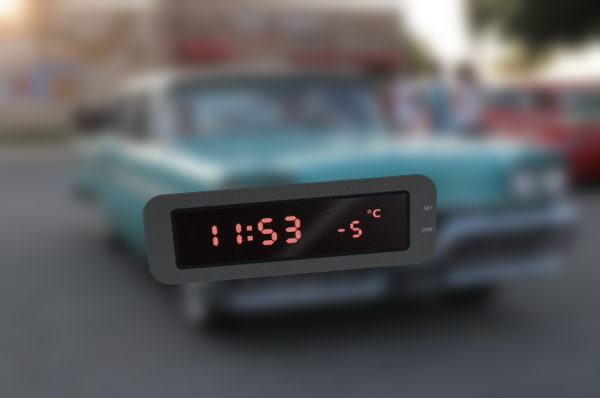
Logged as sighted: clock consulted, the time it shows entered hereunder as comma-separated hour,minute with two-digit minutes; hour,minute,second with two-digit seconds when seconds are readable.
11,53
